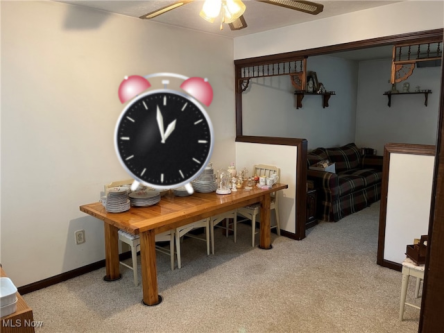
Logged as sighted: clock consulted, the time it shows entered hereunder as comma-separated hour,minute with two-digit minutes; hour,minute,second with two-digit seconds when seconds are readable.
12,58
